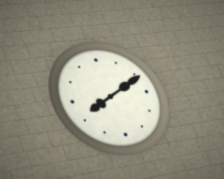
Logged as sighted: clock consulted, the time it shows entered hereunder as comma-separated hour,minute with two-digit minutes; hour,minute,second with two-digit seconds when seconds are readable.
8,11
